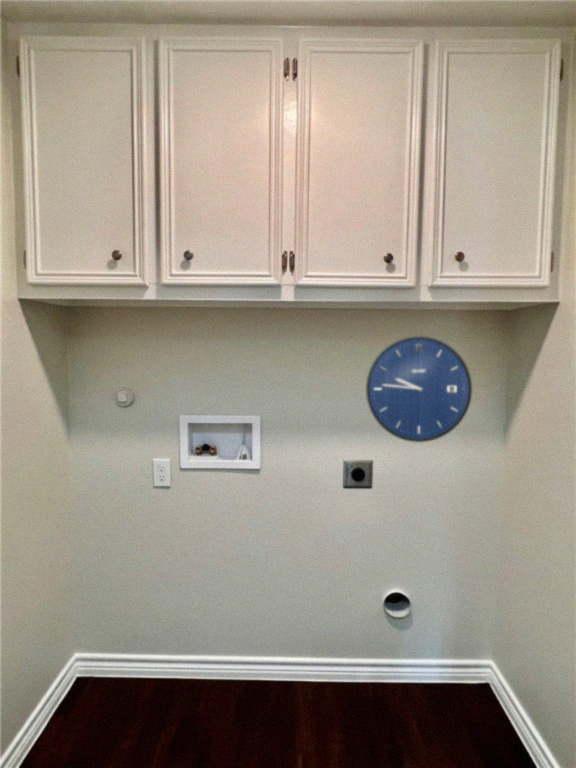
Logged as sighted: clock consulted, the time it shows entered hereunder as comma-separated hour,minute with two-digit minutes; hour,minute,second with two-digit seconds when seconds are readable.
9,46
